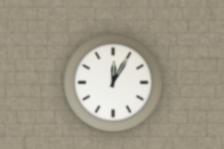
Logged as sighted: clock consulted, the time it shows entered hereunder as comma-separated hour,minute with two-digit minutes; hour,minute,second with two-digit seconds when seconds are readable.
12,05
